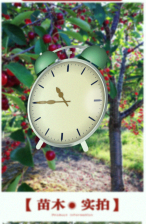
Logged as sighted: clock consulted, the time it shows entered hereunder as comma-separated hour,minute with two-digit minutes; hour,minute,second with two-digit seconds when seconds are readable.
10,45
